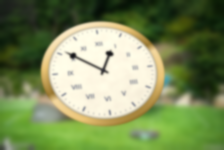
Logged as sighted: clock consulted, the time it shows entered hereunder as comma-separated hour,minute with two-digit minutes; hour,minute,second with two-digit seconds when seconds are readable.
12,51
